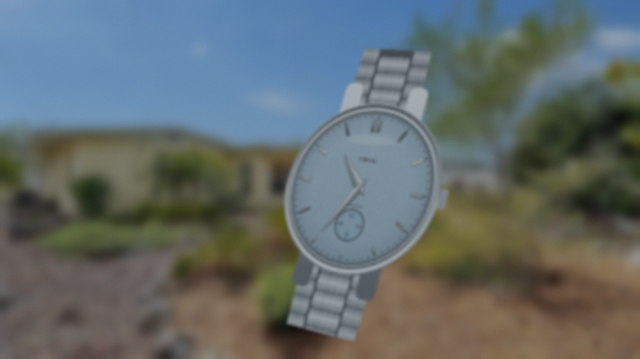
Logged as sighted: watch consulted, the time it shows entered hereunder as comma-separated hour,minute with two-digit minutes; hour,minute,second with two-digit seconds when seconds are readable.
10,35
